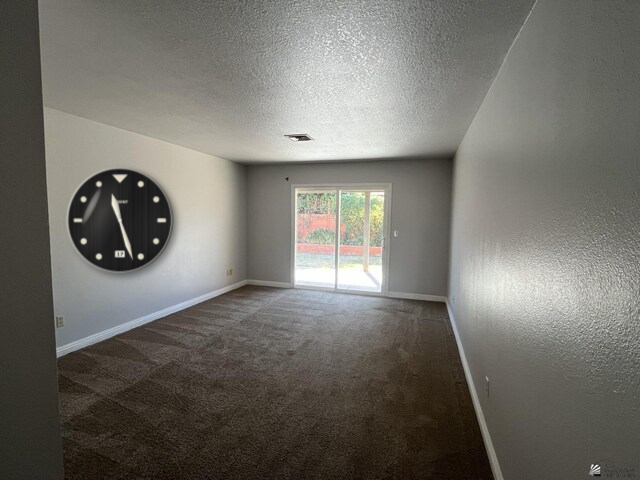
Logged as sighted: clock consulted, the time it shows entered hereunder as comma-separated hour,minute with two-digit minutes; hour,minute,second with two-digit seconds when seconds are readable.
11,27
